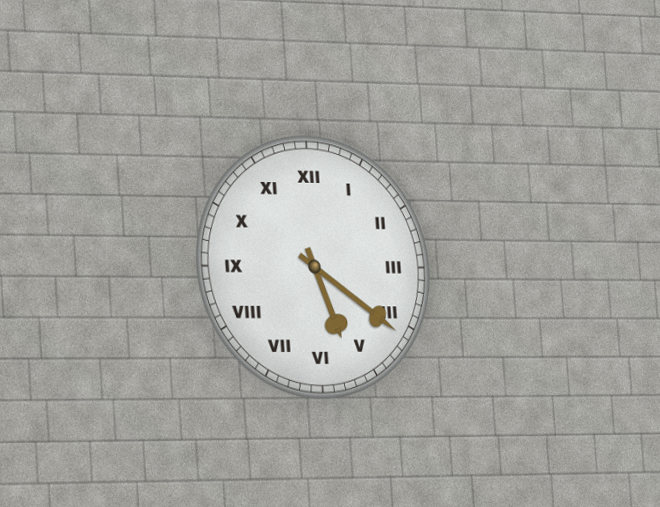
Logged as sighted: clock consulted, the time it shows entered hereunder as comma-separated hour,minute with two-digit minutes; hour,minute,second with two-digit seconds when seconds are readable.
5,21
